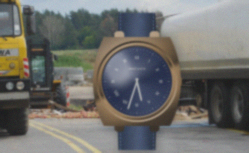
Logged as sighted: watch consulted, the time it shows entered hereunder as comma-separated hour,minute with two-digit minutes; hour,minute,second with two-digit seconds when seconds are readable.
5,33
